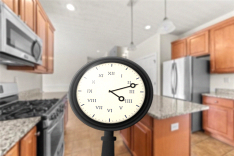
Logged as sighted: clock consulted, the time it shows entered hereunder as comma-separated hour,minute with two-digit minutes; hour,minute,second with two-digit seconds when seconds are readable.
4,12
